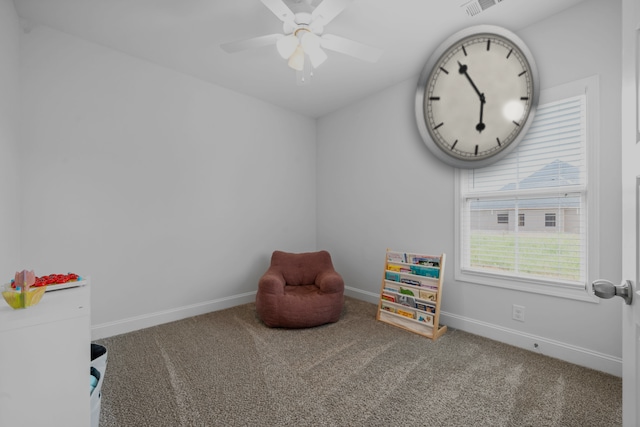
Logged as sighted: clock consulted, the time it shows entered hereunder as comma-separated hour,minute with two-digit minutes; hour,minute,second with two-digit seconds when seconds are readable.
5,53
